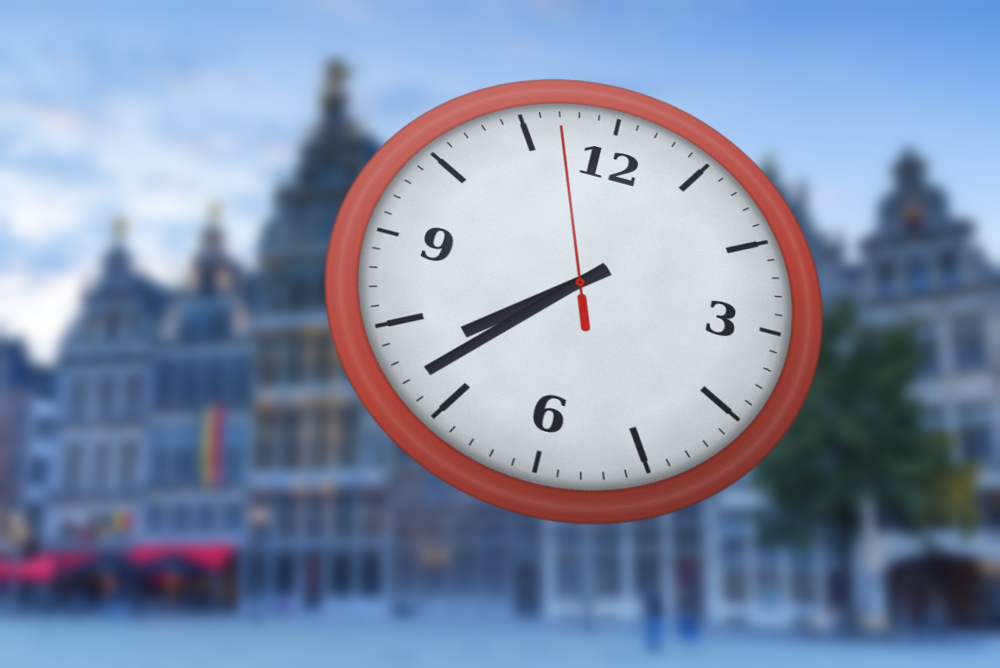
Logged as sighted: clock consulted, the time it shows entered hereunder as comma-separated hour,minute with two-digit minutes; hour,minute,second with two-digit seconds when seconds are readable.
7,36,57
